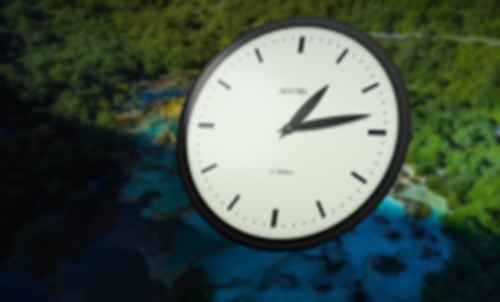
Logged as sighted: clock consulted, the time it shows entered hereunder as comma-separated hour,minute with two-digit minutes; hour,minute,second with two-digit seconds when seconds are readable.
1,13
